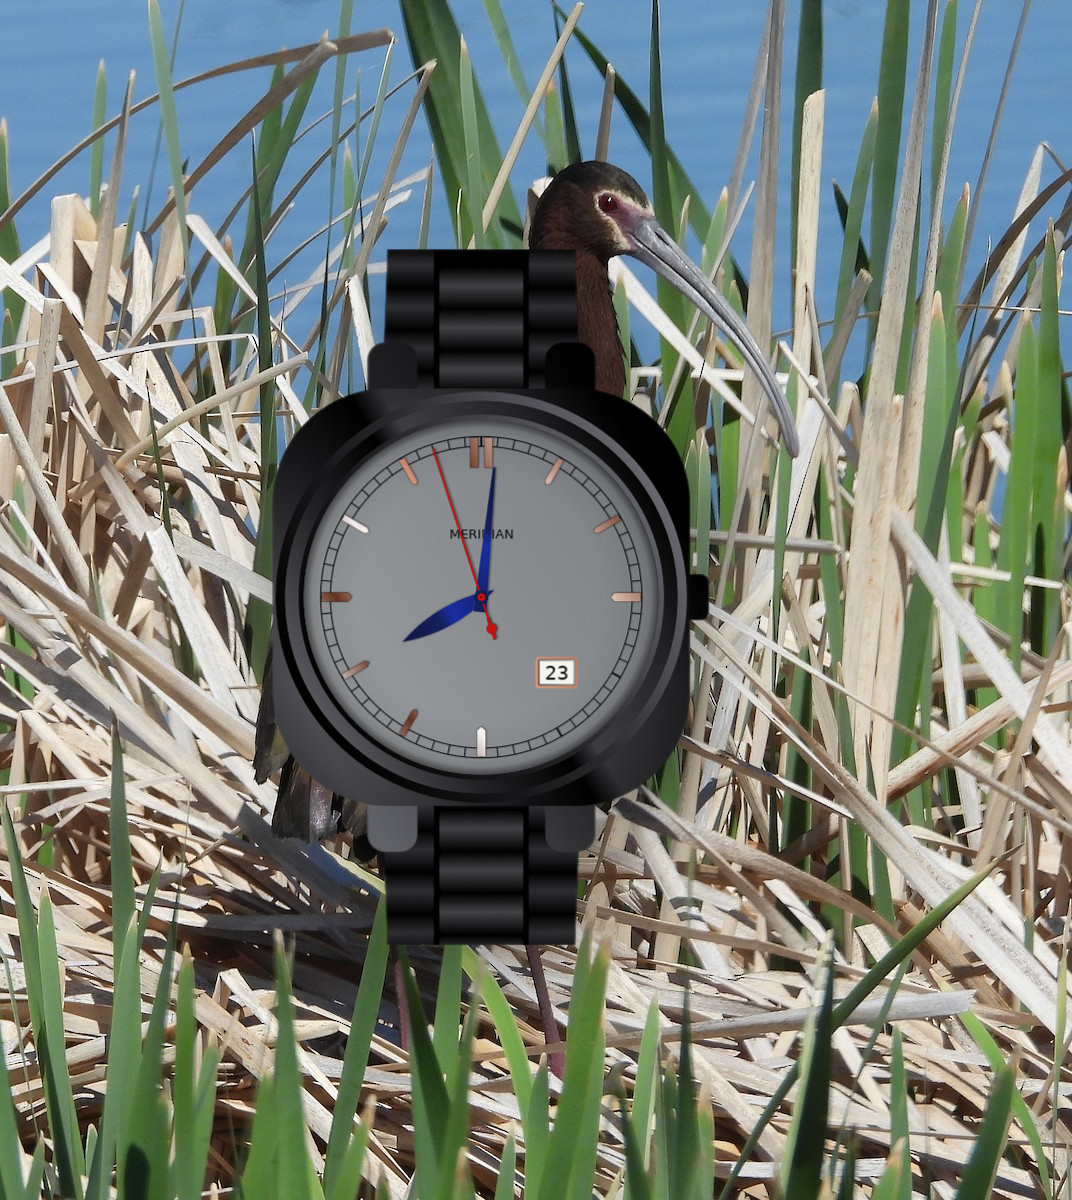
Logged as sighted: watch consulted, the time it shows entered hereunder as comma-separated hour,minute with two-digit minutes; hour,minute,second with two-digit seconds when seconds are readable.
8,00,57
